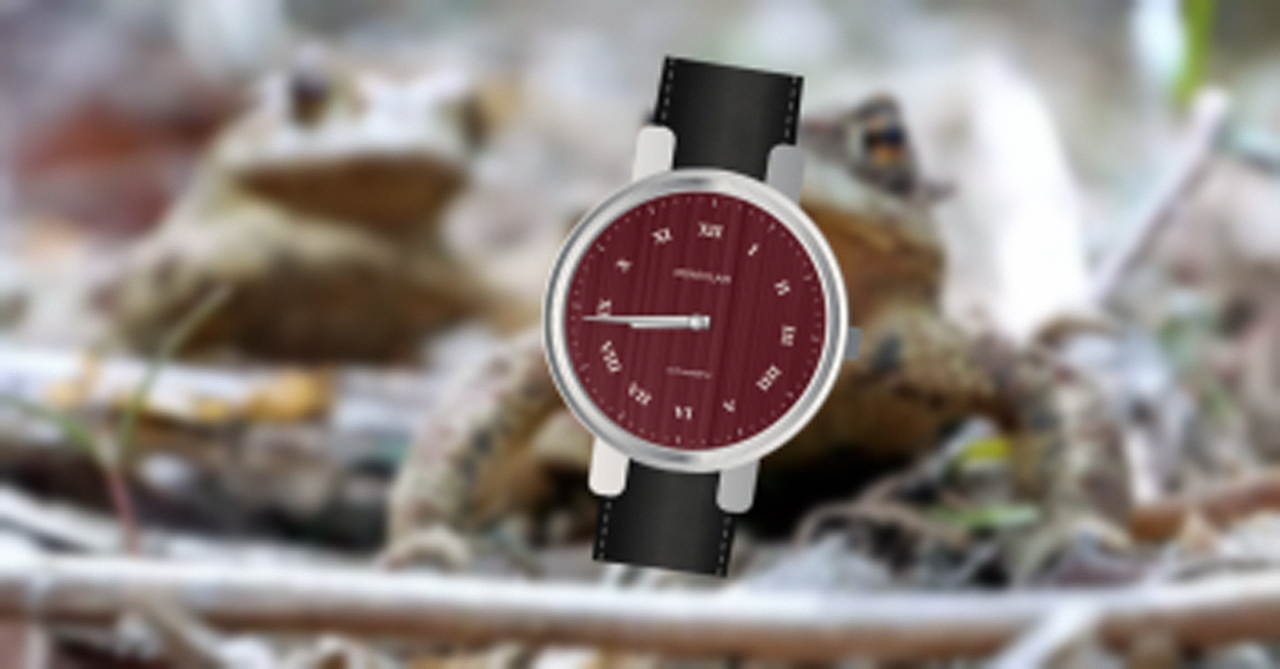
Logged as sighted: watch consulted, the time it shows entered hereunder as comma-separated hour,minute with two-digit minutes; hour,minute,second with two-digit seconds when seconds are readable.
8,44
